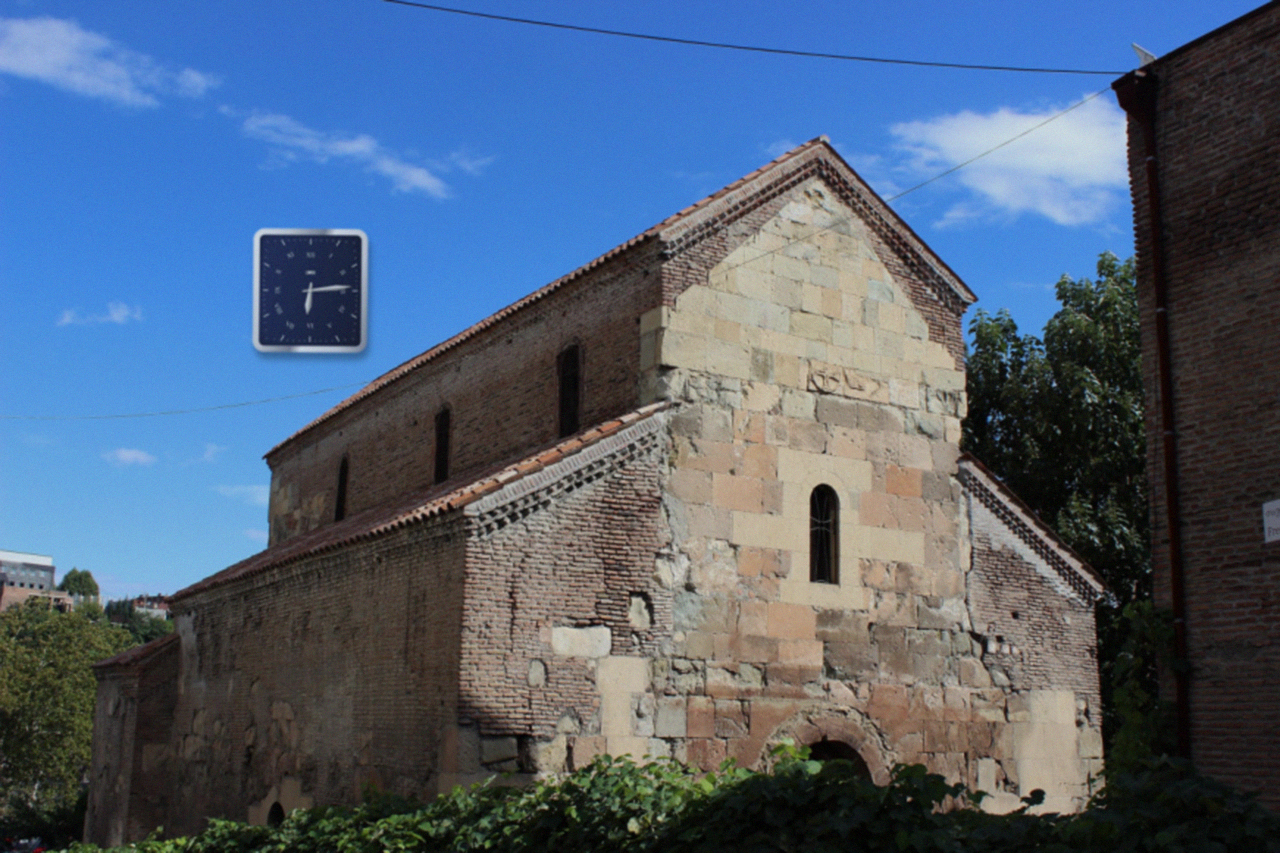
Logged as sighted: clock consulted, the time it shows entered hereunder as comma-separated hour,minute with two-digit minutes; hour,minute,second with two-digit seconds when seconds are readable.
6,14
